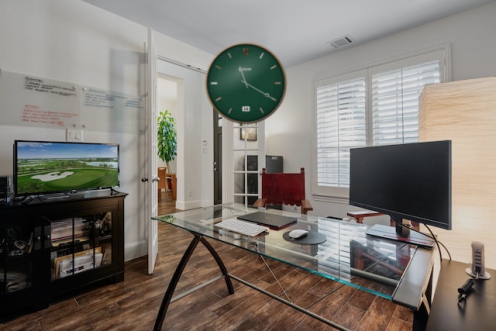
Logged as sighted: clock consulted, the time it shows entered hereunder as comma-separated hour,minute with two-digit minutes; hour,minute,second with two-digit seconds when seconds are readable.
11,20
